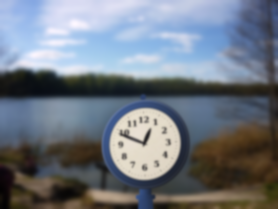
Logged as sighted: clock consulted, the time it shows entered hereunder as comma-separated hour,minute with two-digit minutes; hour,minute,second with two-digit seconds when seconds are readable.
12,49
